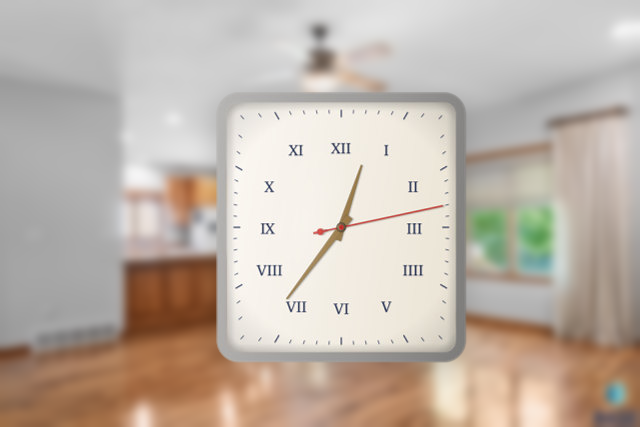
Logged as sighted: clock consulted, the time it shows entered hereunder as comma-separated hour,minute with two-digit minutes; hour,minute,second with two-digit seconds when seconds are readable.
12,36,13
